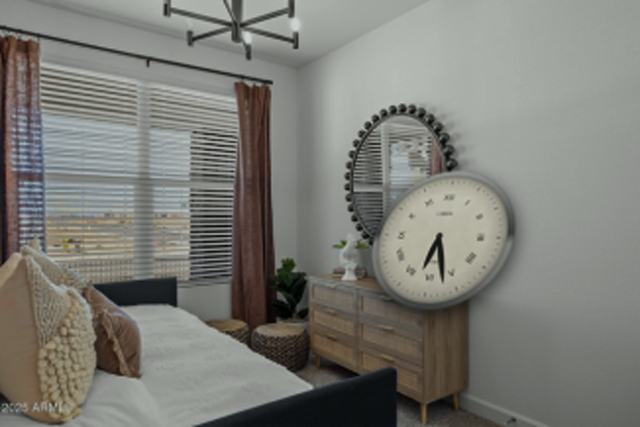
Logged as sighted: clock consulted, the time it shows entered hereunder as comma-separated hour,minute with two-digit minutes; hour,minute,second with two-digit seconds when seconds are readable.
6,27
